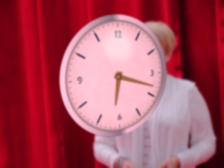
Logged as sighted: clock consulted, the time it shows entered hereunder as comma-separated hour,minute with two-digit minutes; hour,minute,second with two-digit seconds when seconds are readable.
6,18
